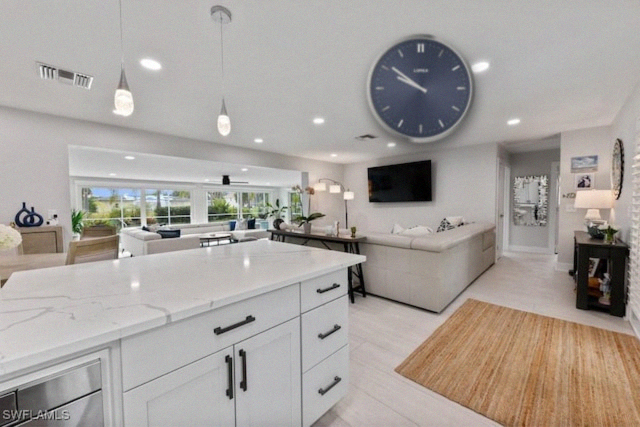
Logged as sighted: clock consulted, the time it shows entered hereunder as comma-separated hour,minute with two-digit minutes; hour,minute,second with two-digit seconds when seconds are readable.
9,51
